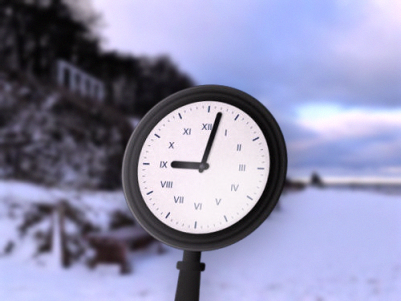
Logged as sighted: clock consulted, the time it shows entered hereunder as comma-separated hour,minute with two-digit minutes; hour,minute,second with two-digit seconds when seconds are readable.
9,02
